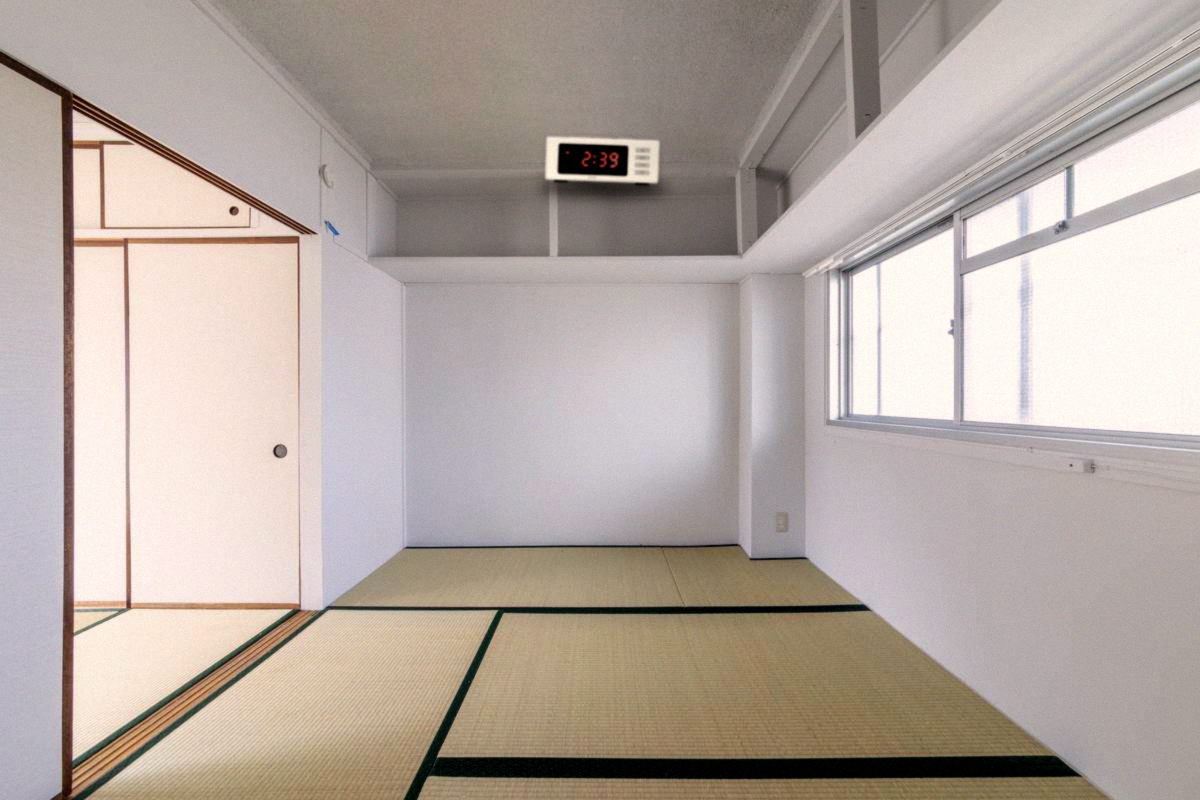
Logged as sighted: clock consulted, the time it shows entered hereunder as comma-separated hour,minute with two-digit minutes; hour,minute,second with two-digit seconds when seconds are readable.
2,39
